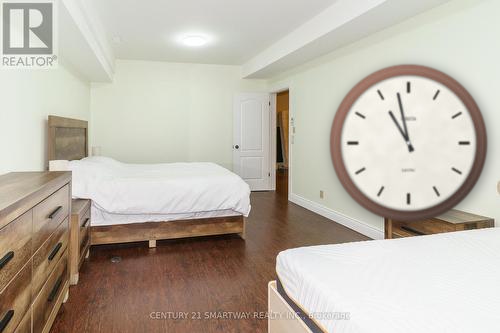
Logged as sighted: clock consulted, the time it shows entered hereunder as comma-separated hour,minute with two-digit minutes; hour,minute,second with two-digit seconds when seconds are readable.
10,58
